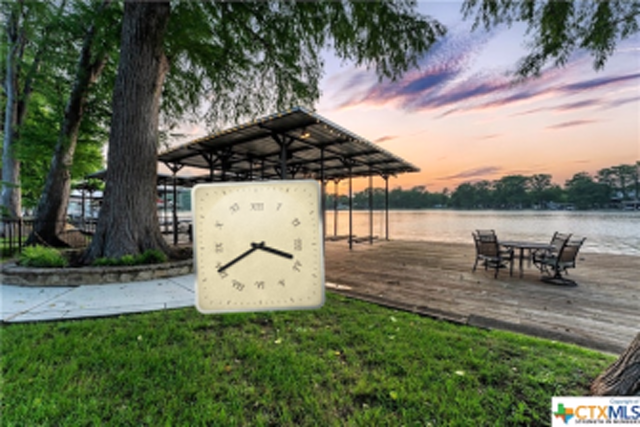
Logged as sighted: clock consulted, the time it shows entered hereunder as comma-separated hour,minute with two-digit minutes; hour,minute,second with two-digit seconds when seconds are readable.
3,40
